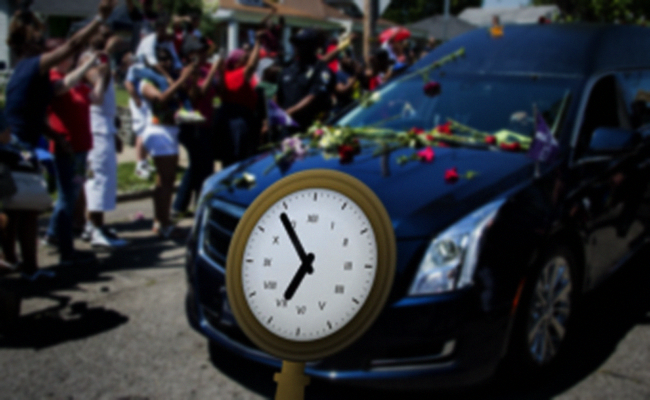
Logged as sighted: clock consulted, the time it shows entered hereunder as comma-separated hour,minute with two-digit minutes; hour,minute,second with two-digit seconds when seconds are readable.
6,54
